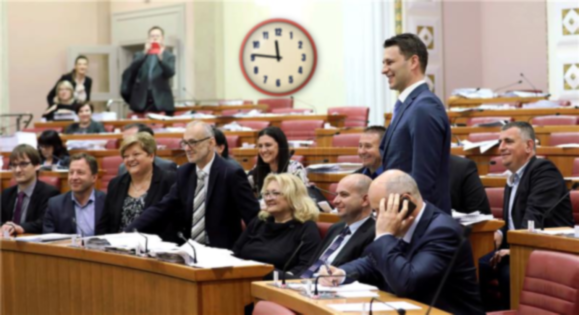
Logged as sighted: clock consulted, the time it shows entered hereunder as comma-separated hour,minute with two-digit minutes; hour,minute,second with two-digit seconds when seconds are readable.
11,46
